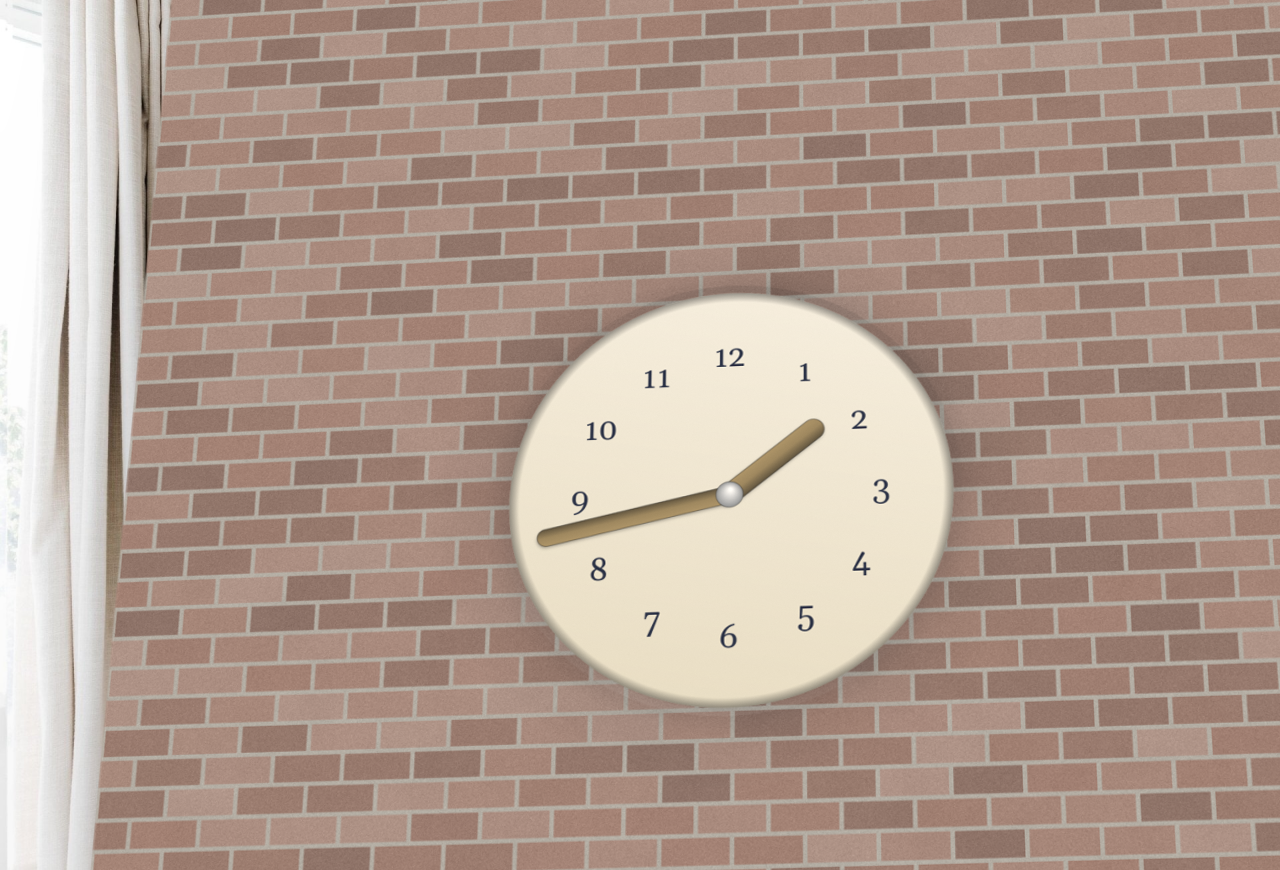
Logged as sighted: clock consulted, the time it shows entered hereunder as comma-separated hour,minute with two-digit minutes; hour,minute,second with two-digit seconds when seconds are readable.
1,43
